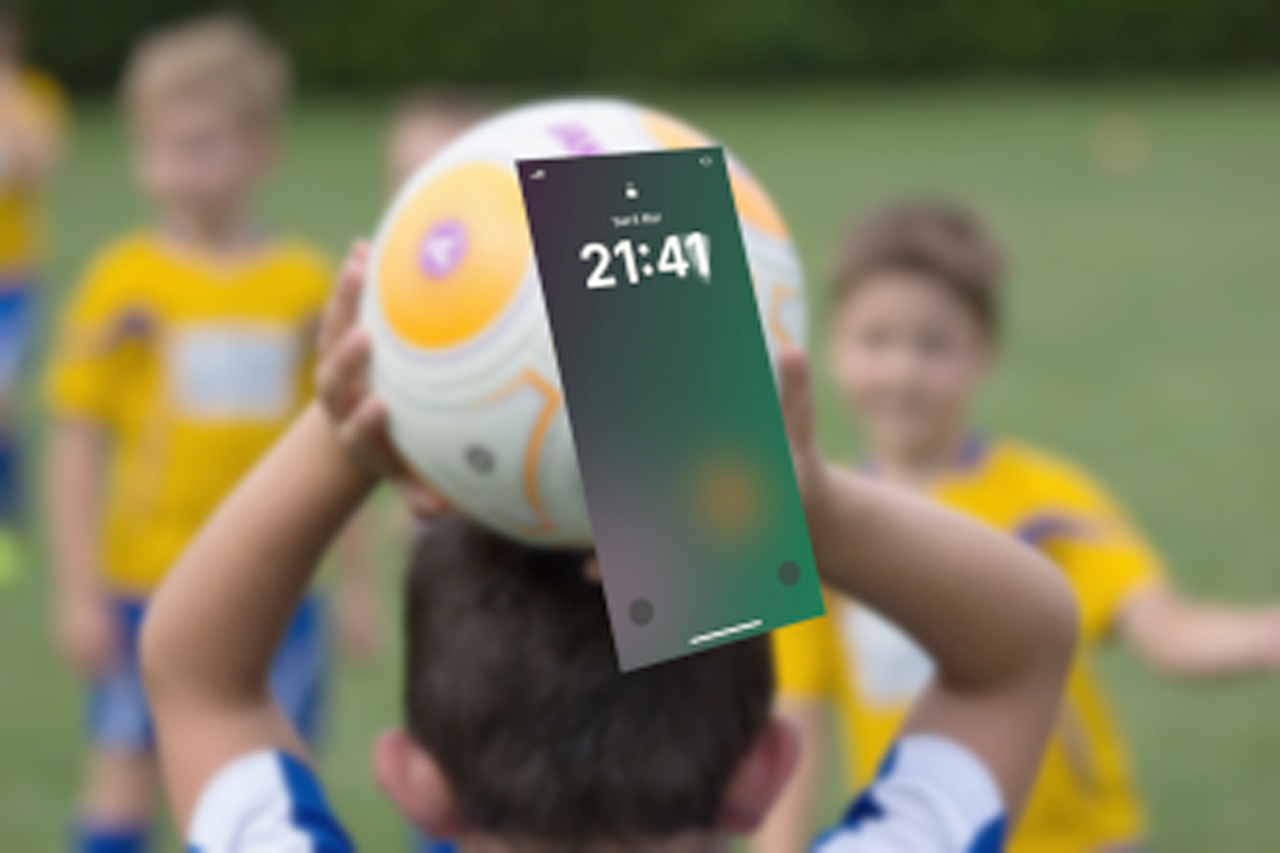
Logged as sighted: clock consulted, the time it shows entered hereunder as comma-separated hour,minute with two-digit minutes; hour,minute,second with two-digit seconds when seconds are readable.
21,41
